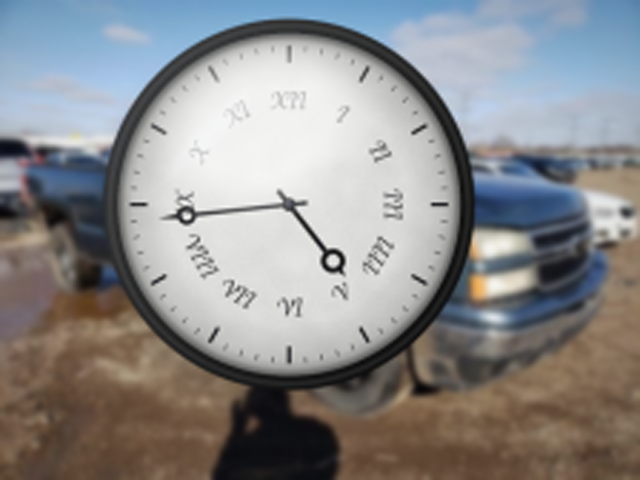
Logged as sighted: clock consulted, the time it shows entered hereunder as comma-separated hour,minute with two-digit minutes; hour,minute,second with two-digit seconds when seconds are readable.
4,44
